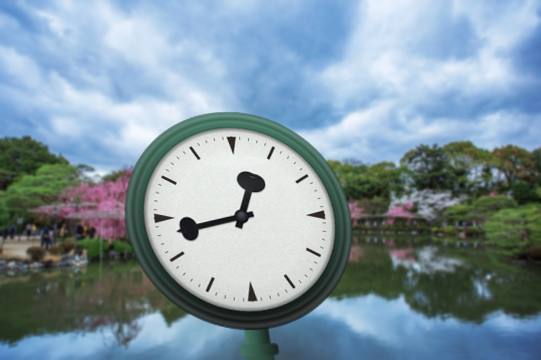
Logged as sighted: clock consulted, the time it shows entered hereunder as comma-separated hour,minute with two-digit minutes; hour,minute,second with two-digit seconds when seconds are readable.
12,43
